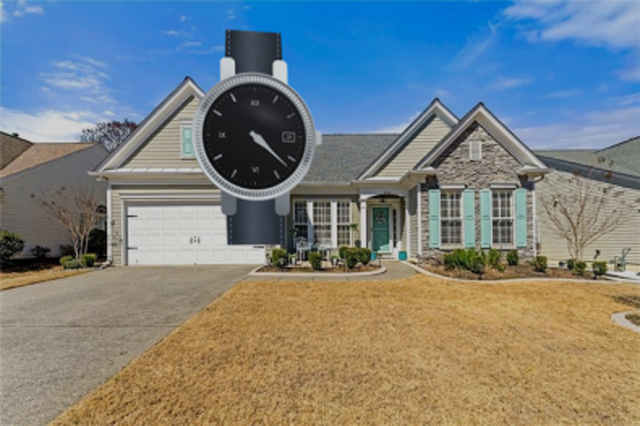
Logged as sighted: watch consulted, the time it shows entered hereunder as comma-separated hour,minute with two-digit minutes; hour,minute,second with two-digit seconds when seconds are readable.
4,22
